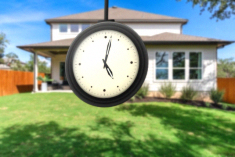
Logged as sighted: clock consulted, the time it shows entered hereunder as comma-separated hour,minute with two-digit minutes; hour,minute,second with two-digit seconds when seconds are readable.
5,02
